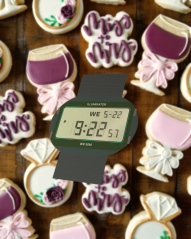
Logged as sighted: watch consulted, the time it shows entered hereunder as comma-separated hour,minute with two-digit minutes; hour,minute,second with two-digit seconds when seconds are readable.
9,22,57
